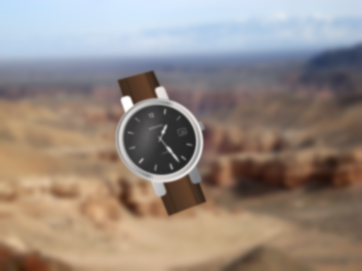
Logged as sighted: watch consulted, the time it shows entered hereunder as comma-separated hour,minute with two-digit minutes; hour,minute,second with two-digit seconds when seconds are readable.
1,27
